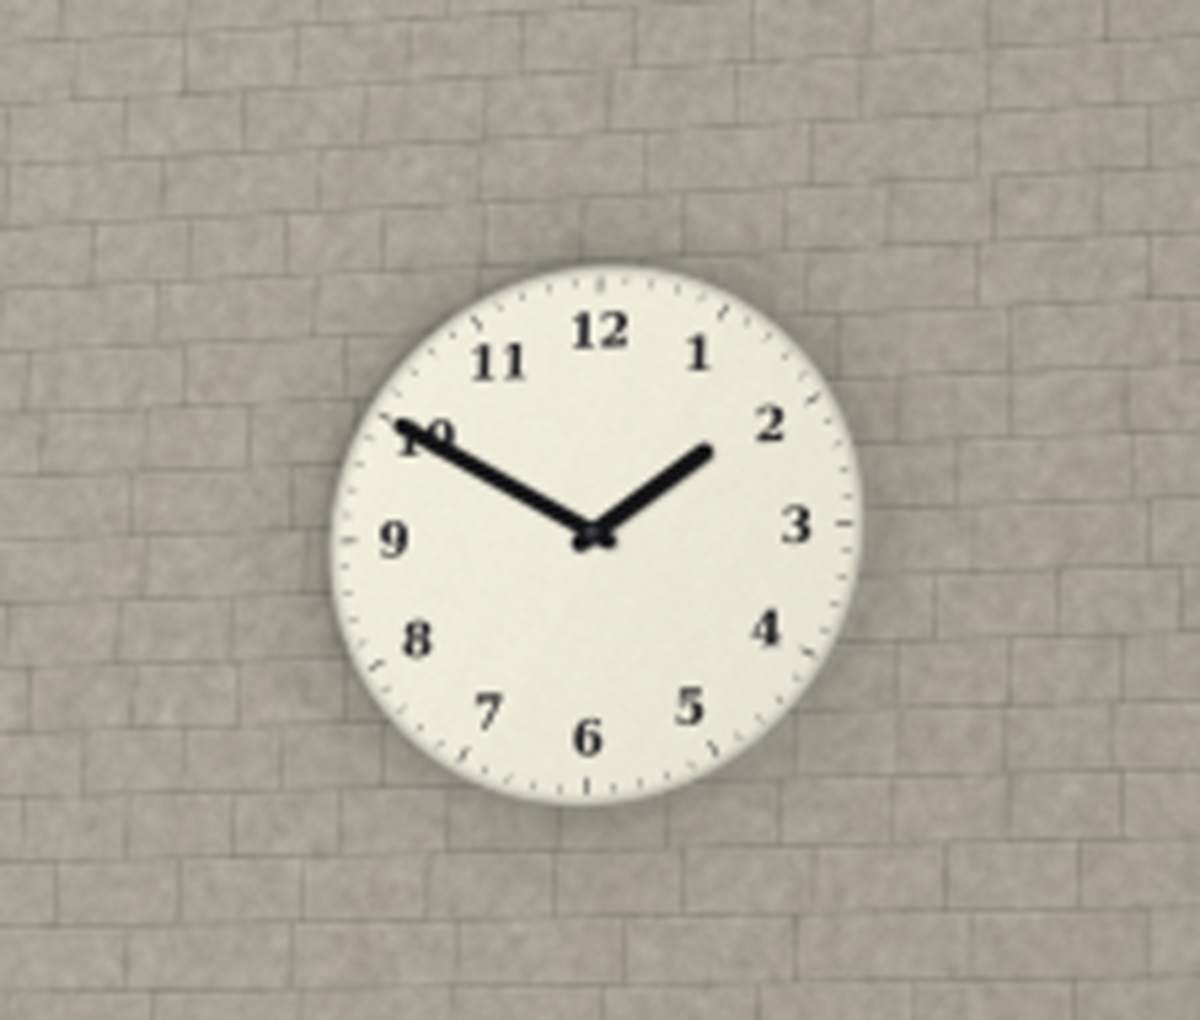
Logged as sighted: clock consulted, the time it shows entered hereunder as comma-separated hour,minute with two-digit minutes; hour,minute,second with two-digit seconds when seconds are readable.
1,50
